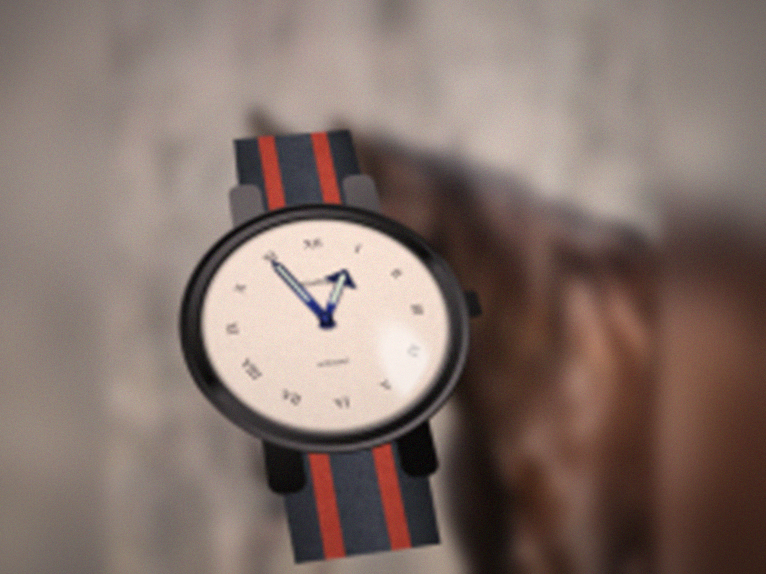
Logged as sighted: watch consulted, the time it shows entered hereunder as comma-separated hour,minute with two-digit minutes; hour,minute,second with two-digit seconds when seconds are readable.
12,55
